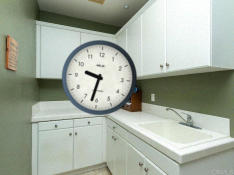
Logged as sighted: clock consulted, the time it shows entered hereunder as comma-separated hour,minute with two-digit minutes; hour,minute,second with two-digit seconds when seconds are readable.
9,32
